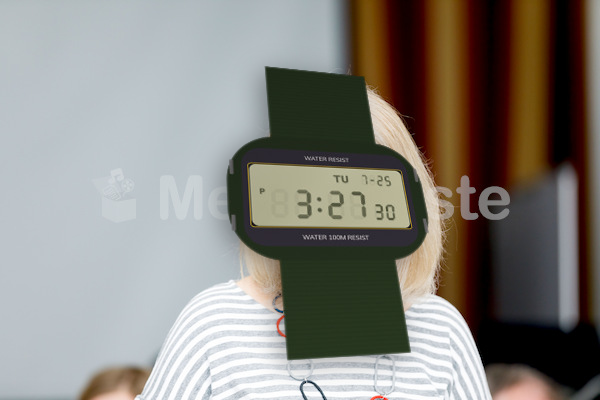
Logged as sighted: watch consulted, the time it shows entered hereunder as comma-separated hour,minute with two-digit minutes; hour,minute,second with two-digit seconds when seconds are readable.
3,27,30
